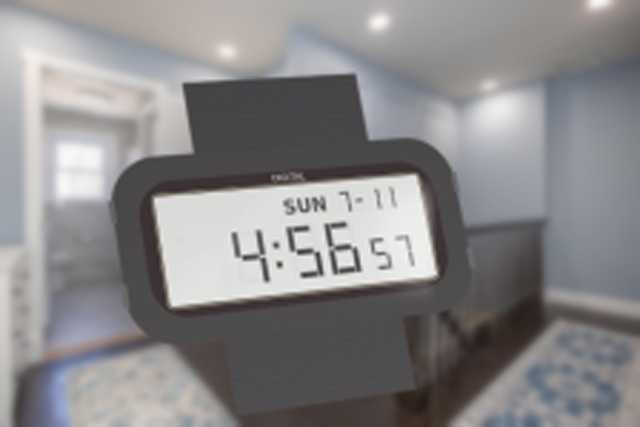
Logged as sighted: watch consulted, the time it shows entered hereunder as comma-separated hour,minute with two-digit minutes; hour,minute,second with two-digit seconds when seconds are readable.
4,56,57
